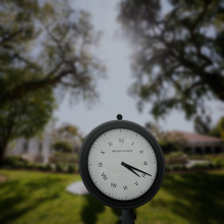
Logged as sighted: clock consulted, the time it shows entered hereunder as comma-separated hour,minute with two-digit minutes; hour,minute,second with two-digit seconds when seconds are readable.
4,19
